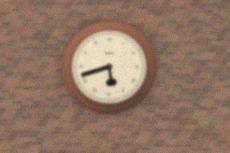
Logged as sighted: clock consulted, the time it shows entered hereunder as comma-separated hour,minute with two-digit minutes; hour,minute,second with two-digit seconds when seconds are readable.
5,42
